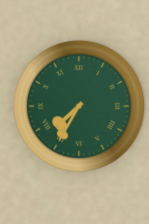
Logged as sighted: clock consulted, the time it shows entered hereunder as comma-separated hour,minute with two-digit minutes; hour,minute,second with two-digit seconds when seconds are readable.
7,35
